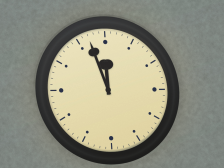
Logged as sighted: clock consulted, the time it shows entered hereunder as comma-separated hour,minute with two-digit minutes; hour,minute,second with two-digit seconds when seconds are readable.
11,57
